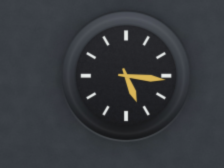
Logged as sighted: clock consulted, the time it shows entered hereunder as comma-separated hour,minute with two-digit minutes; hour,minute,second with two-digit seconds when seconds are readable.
5,16
